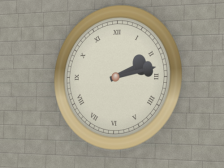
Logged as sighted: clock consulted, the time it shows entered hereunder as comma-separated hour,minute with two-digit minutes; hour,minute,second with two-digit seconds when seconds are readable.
2,13
